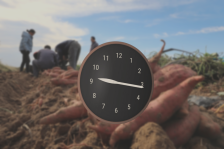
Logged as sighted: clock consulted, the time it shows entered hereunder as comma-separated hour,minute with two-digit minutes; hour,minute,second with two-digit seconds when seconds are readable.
9,16
